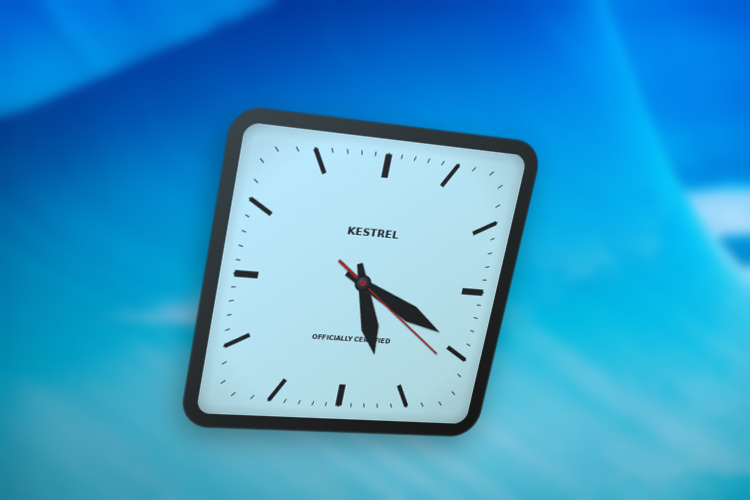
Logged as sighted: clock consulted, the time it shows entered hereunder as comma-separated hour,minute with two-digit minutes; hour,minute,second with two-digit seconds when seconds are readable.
5,19,21
